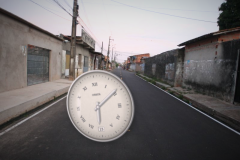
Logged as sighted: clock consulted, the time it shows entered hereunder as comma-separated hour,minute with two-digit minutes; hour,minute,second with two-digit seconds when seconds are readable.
6,09
